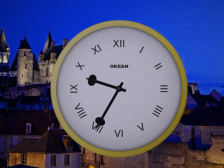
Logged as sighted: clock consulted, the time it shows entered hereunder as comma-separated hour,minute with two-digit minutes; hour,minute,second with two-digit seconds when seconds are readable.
9,35
